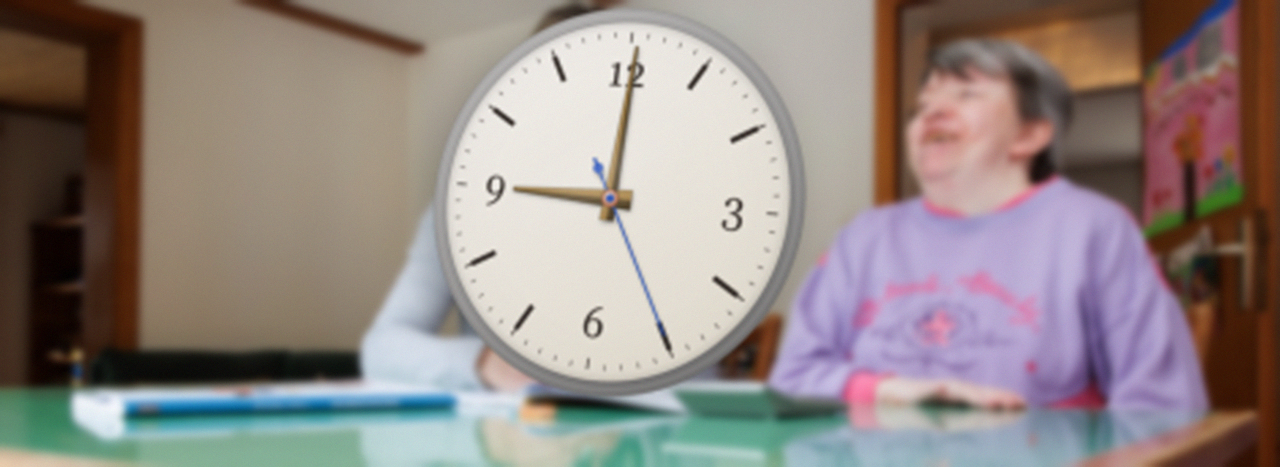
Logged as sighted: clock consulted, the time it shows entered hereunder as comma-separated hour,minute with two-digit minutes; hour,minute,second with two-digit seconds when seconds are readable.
9,00,25
